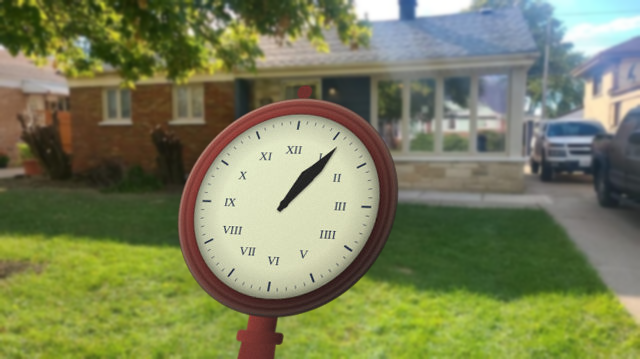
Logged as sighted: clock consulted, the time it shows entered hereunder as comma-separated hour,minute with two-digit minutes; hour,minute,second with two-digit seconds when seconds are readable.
1,06
